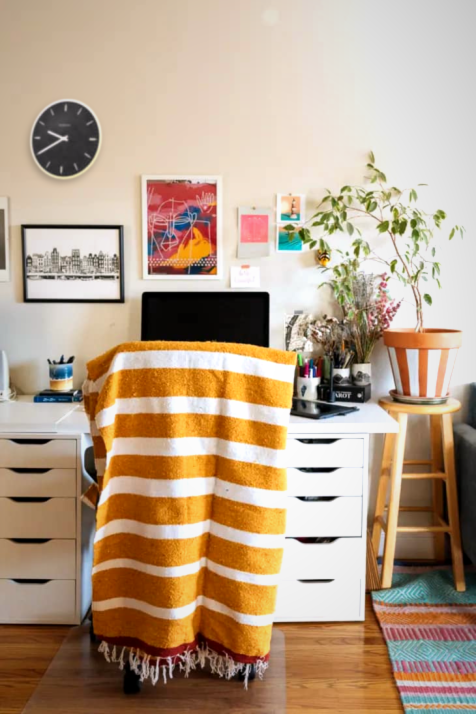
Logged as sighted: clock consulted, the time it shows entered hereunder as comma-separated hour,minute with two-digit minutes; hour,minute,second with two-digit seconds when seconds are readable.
9,40
